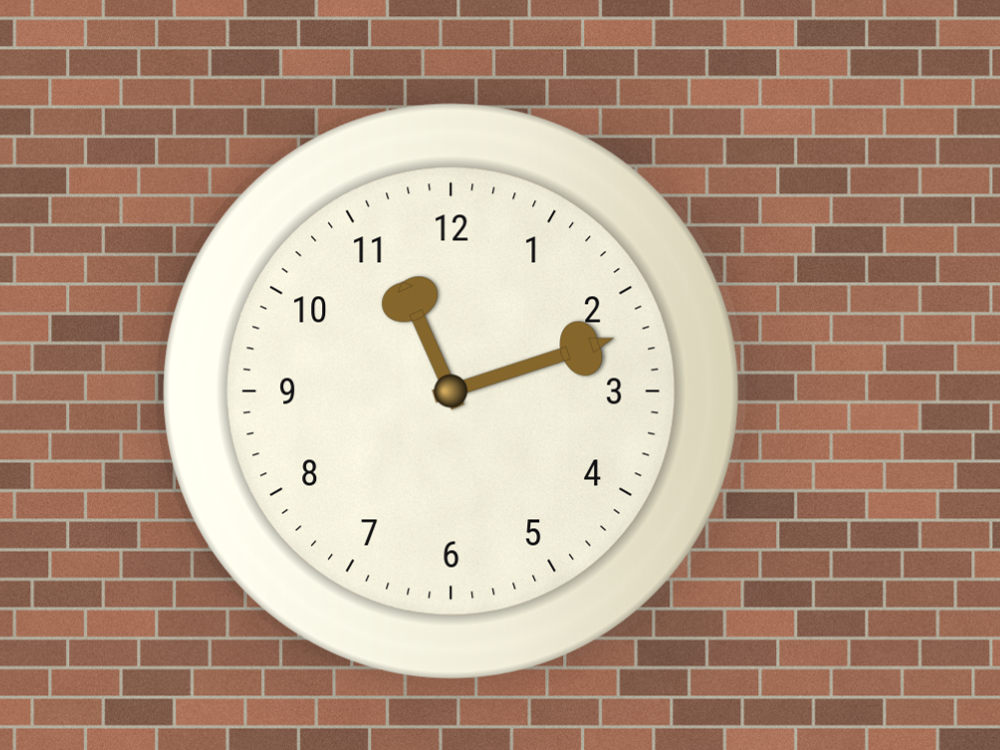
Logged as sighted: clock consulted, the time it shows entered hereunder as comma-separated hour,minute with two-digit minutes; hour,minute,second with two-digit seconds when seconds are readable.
11,12
